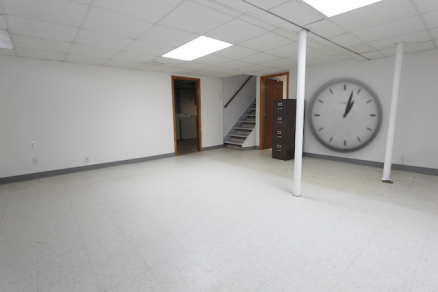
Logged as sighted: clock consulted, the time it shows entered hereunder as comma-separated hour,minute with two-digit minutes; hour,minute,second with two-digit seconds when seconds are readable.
1,03
